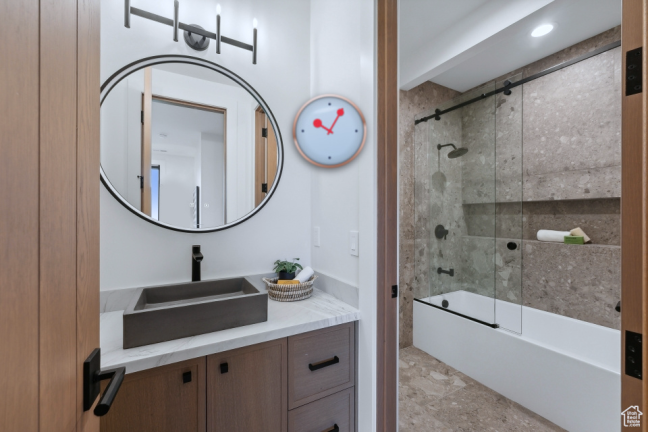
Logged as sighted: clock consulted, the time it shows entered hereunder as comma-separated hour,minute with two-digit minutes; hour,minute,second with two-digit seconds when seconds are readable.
10,05
